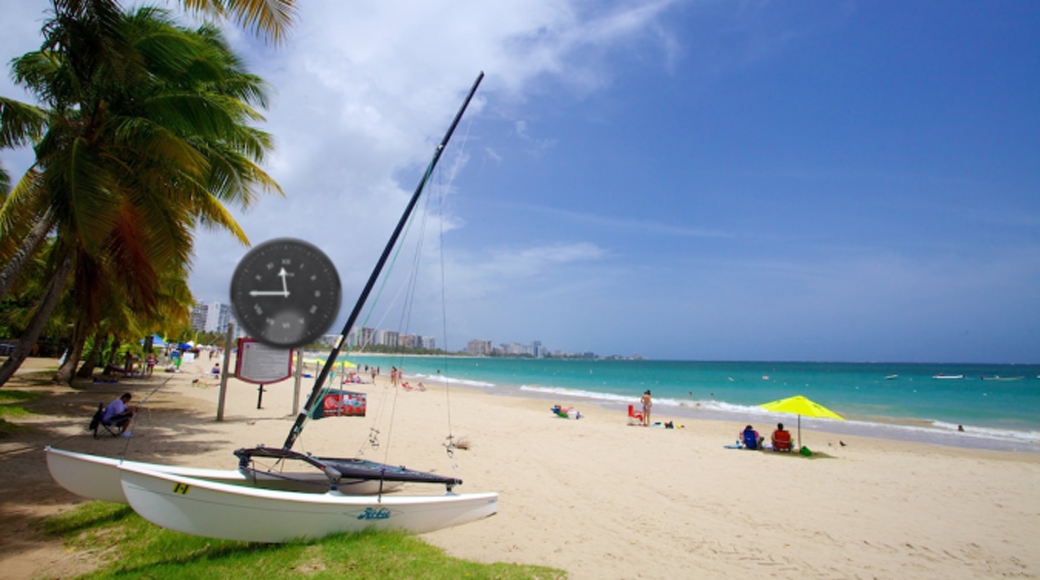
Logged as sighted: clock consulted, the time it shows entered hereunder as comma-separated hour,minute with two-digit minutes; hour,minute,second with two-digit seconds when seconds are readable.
11,45
